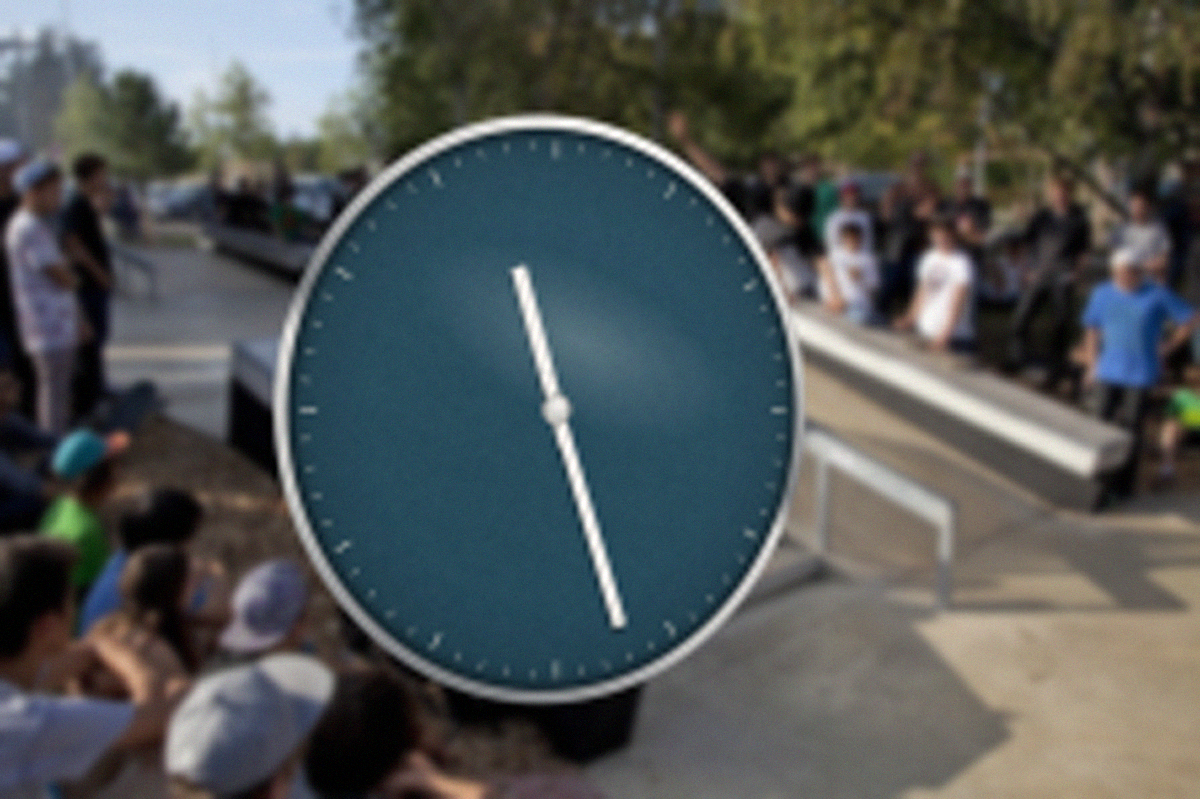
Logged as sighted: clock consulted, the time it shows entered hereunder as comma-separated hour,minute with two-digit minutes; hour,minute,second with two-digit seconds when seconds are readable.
11,27
